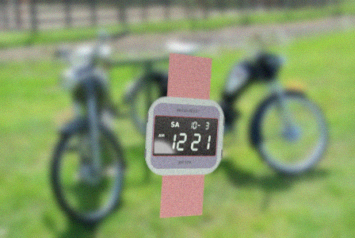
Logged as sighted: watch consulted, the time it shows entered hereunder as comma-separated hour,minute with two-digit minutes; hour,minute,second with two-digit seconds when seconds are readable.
12,21
